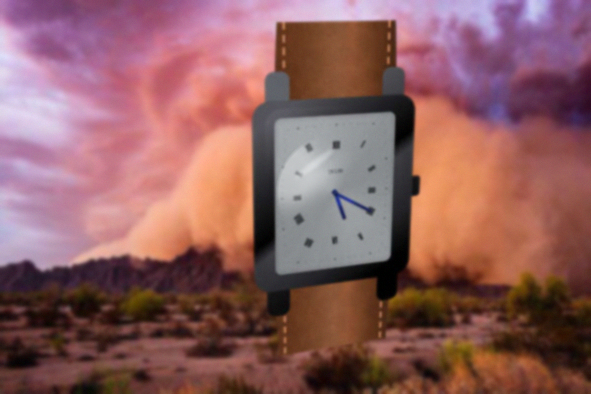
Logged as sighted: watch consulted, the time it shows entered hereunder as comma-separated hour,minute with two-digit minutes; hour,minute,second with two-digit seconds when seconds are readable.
5,20
